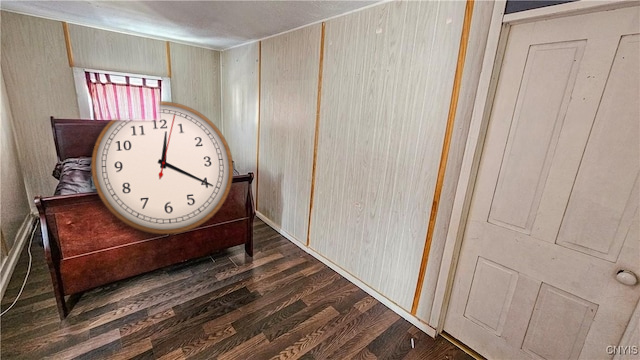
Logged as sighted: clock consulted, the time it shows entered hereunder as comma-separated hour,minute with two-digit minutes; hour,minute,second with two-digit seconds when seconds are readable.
12,20,03
